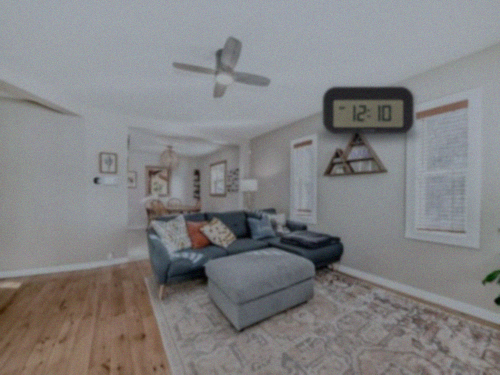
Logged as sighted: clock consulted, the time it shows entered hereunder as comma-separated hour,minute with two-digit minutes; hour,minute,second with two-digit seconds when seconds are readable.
12,10
